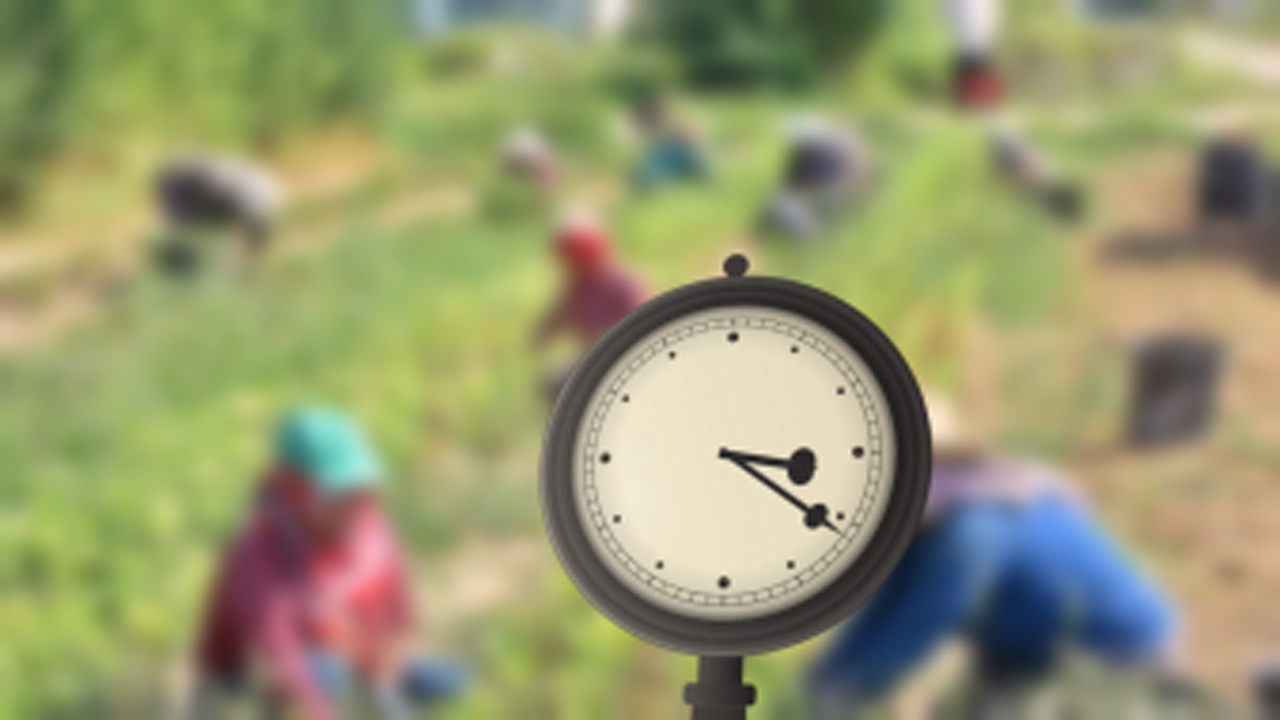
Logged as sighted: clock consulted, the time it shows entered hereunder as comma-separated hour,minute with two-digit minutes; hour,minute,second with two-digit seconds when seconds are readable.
3,21
